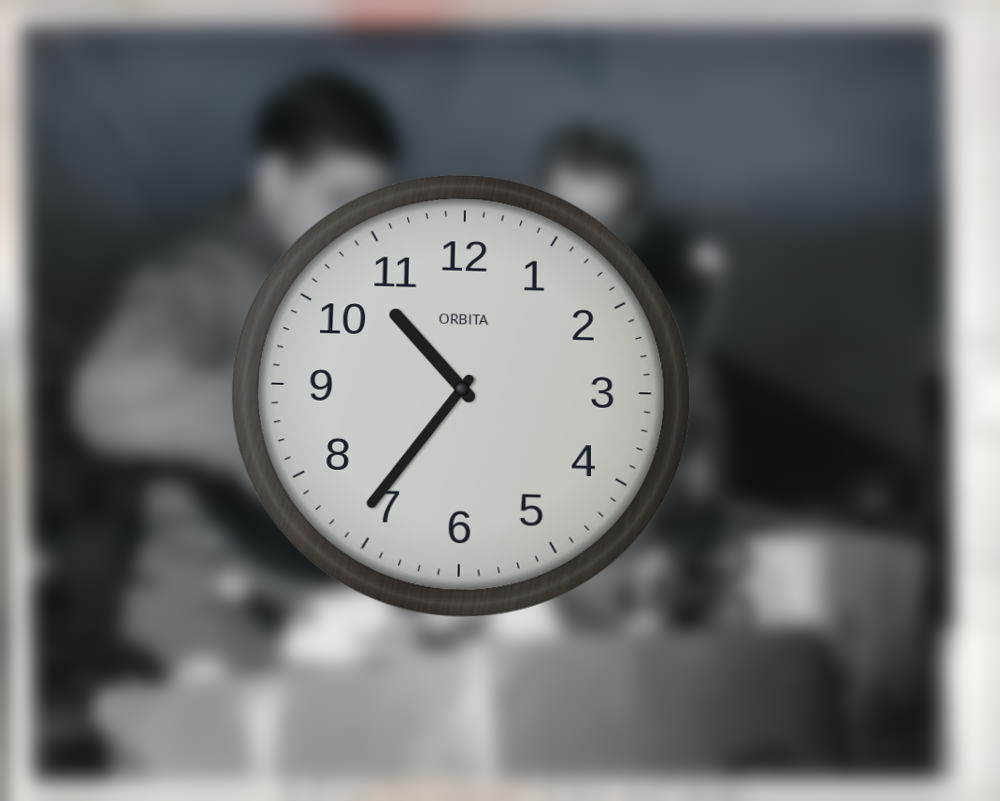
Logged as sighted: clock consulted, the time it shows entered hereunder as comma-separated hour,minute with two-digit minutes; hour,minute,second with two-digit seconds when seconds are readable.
10,36
